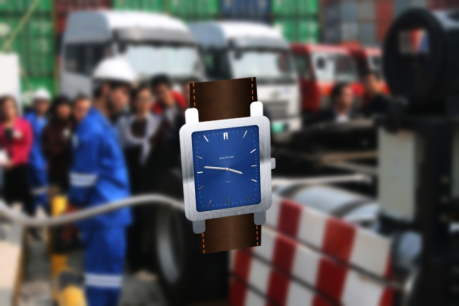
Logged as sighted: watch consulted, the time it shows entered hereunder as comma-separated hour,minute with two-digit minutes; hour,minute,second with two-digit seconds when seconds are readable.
3,47
